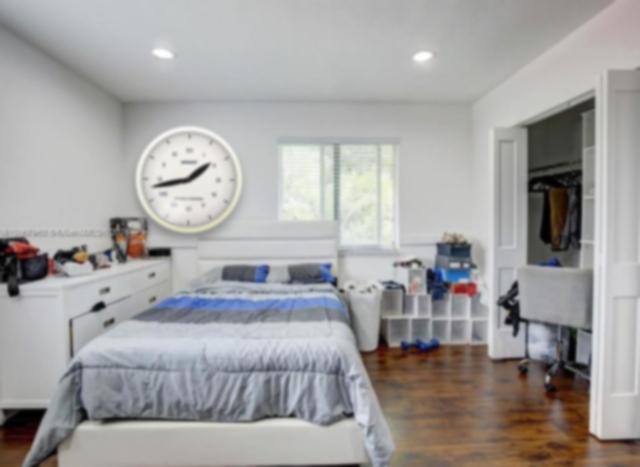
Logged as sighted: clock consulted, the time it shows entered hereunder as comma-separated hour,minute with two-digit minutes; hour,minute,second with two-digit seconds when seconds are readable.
1,43
